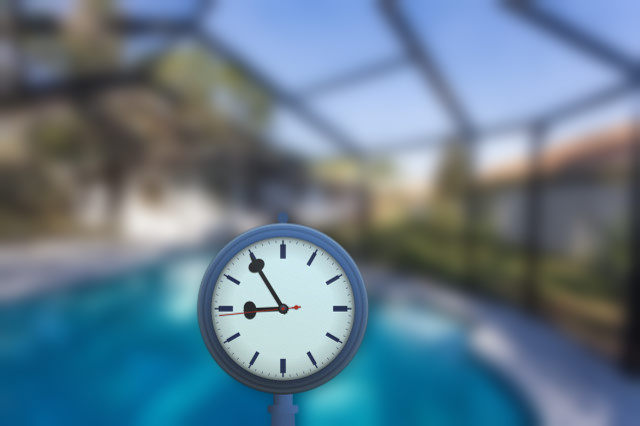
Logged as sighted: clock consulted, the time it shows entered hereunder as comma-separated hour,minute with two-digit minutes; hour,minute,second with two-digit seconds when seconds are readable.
8,54,44
